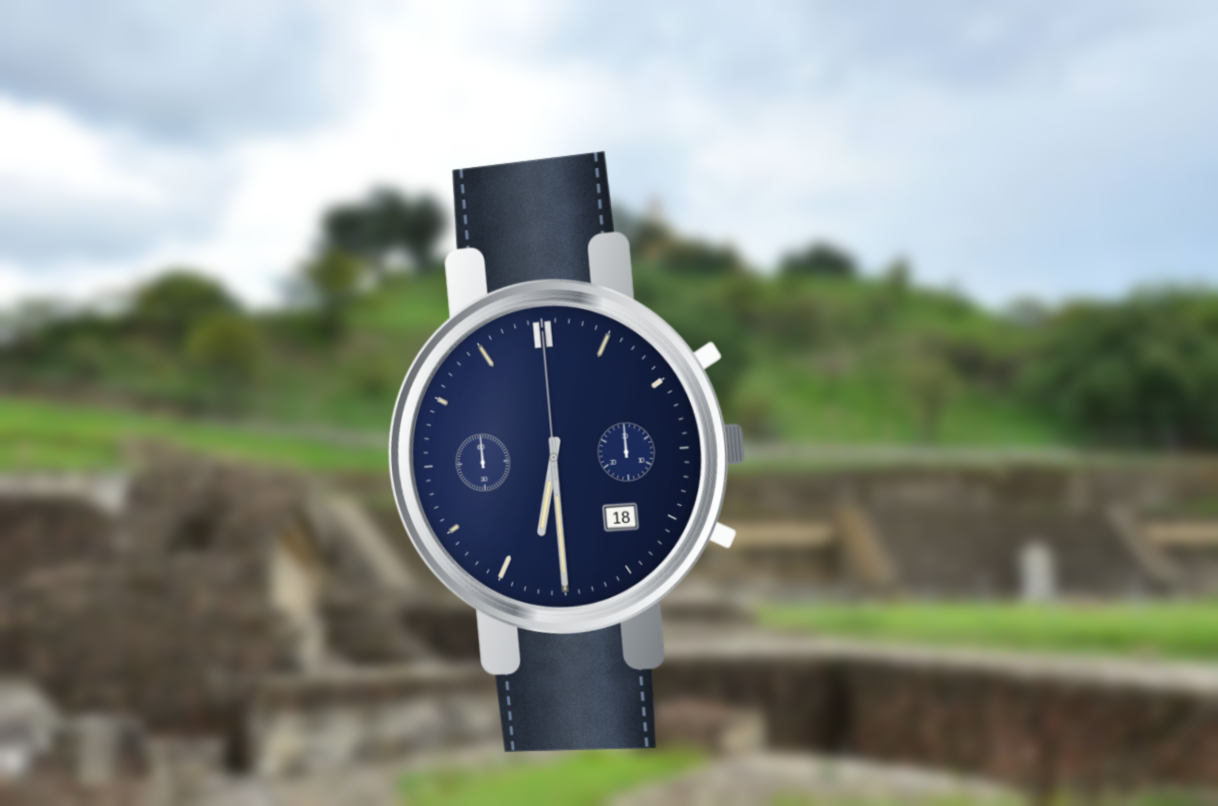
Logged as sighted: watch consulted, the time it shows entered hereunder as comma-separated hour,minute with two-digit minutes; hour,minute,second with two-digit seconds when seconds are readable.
6,30
